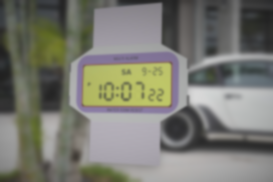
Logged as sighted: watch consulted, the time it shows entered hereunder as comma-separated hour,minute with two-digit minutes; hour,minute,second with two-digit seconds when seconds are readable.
10,07,22
